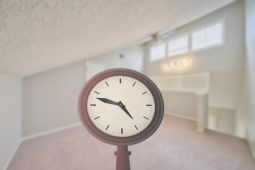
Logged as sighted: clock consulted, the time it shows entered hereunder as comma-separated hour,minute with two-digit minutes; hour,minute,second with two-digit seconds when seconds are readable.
4,48
